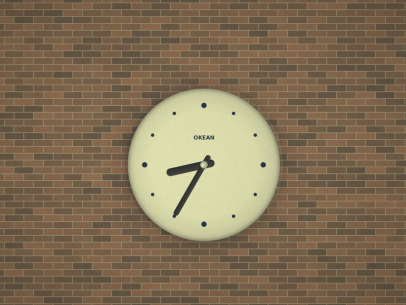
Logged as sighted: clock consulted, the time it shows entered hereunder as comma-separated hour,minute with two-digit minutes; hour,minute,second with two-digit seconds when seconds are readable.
8,35
